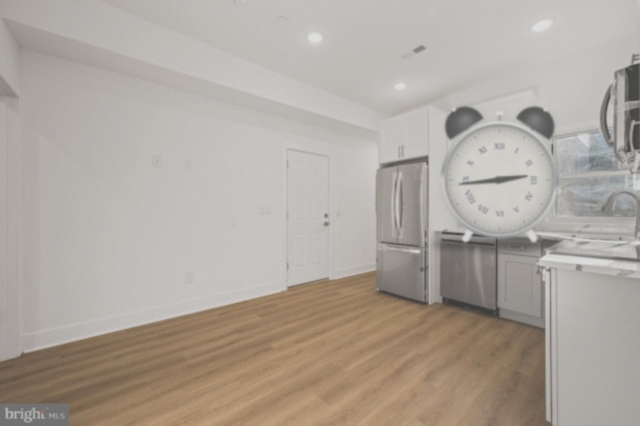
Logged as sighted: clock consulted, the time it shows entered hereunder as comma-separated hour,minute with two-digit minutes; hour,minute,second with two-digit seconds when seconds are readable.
2,44
